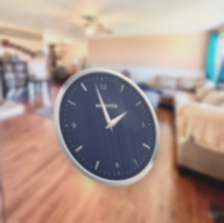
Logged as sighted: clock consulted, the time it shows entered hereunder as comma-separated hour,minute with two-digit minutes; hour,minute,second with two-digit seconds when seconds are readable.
1,58
